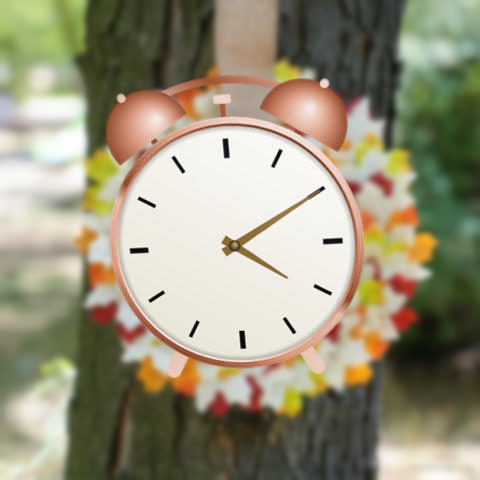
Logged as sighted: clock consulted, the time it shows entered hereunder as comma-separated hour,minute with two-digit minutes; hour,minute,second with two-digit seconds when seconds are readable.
4,10
